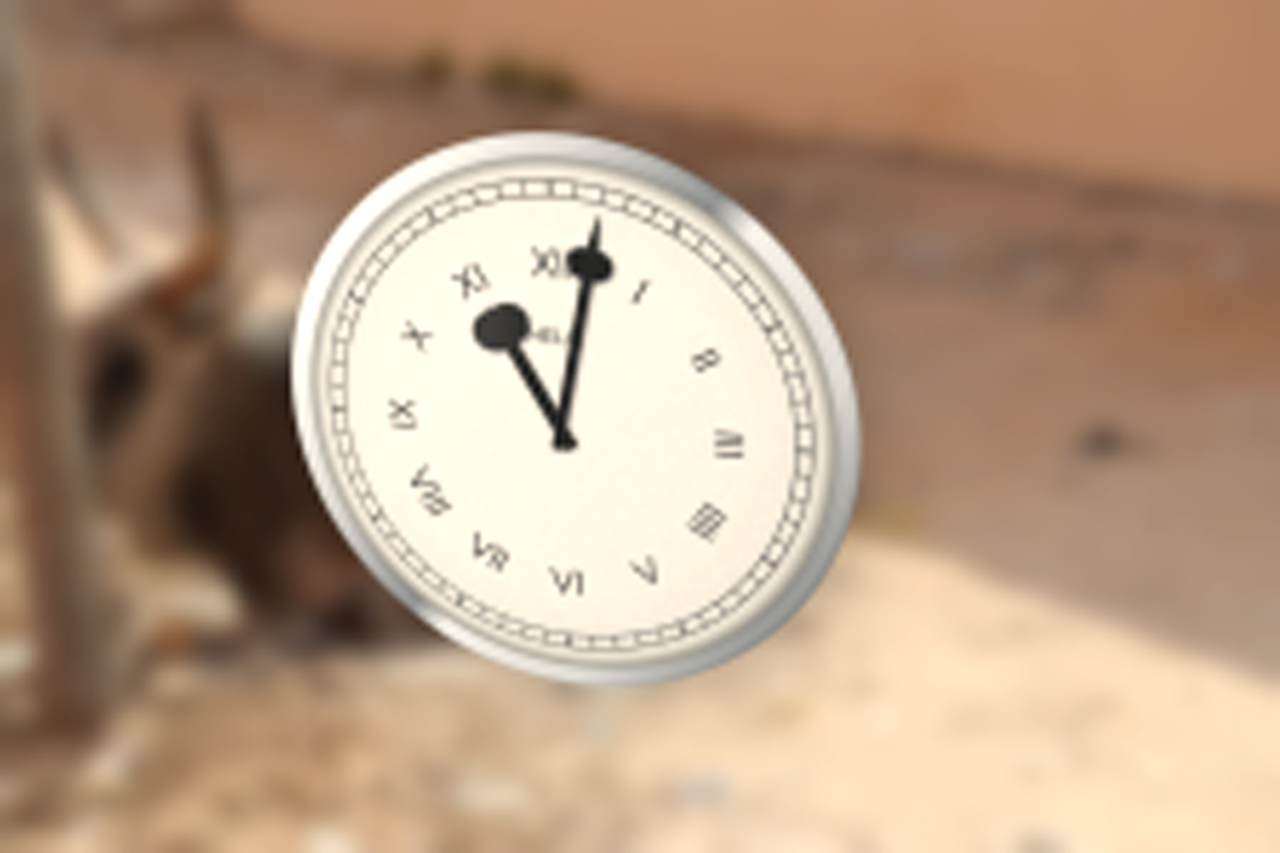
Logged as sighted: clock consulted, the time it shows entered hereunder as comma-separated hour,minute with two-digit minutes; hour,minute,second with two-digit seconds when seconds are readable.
11,02
